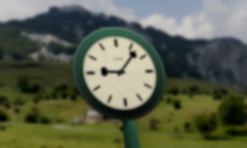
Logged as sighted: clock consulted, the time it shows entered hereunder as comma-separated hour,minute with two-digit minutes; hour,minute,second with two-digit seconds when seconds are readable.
9,07
